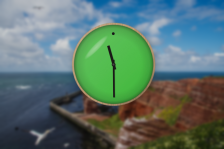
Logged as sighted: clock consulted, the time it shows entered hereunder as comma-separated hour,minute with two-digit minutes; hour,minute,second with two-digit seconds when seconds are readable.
11,30
